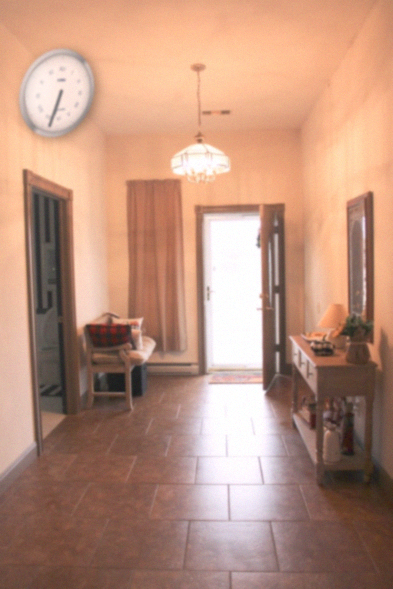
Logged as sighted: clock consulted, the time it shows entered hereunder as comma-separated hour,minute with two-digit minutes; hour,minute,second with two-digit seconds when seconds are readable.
6,33
